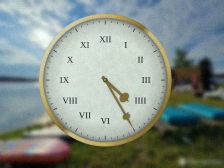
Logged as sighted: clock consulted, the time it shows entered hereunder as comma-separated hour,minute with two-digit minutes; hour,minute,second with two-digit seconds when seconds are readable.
4,25
